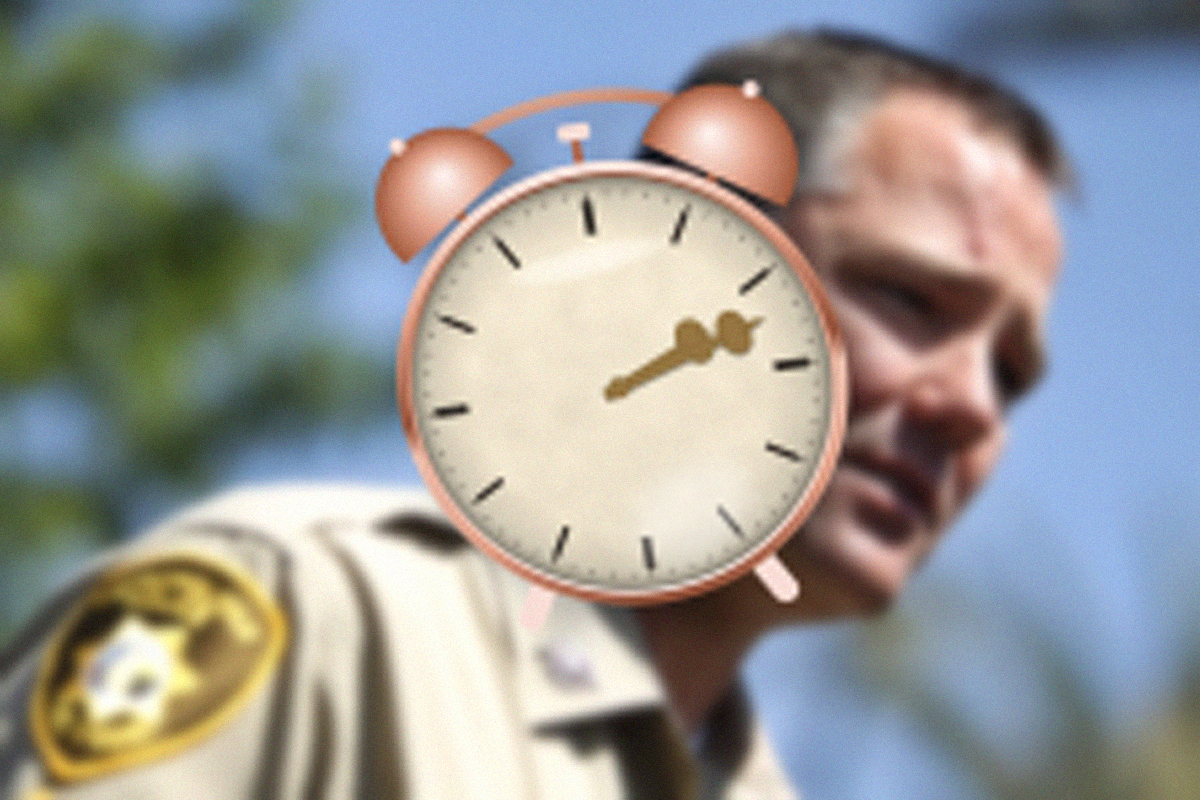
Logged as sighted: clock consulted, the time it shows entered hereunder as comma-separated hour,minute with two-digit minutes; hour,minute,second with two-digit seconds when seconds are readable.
2,12
